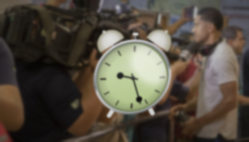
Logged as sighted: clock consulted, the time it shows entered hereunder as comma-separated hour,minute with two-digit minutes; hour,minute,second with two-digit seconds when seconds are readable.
9,27
